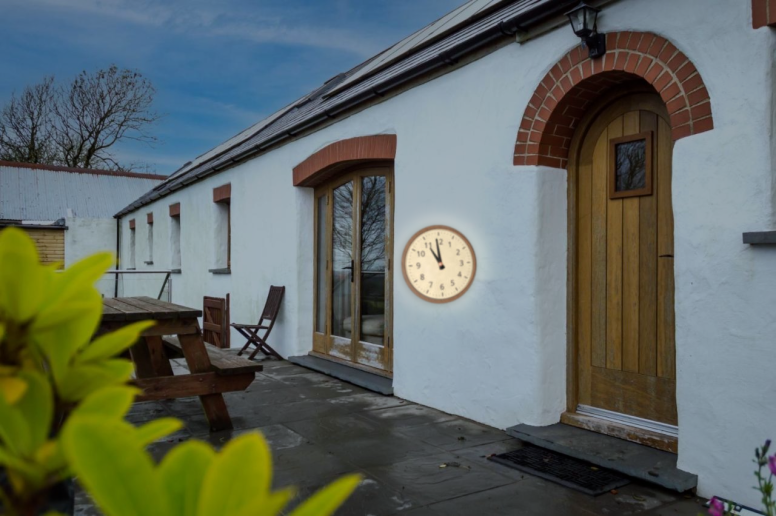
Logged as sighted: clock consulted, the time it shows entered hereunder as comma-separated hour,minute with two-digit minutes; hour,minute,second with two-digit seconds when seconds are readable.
10,59
